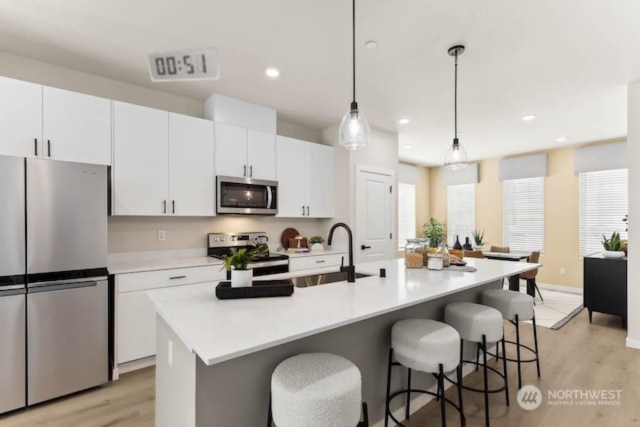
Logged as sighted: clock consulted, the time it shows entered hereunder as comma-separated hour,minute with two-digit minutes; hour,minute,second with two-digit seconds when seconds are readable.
0,51
